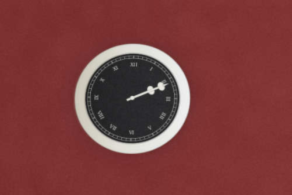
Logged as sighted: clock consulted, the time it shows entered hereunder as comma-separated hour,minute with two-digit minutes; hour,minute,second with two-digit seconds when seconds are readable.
2,11
